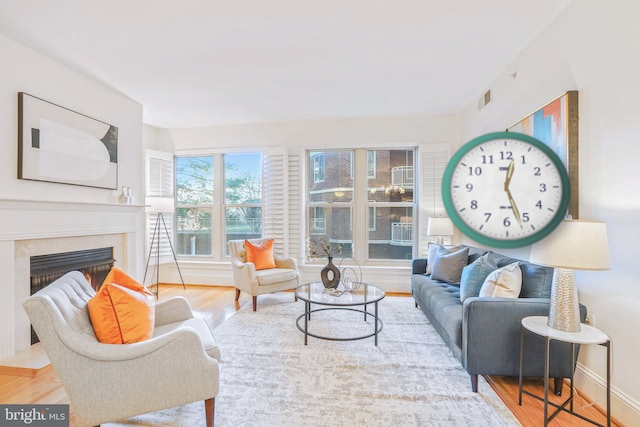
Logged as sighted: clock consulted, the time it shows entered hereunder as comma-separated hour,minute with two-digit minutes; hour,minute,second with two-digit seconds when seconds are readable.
12,27
